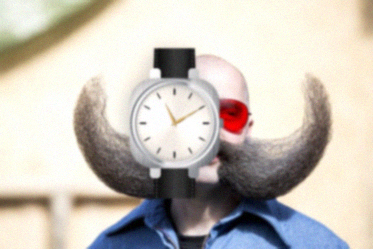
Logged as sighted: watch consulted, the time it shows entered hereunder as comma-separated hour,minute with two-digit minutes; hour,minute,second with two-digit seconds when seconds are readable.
11,10
